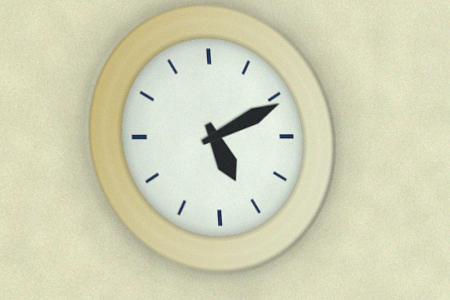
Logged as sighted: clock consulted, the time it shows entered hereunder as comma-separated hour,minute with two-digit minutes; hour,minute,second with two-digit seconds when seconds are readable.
5,11
